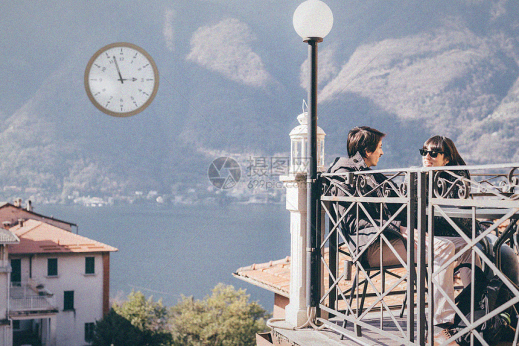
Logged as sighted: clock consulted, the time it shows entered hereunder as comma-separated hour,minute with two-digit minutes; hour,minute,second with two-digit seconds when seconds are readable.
2,57
